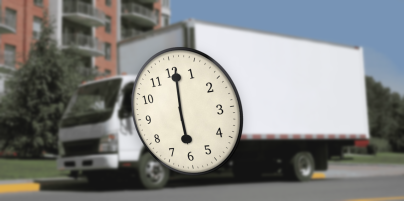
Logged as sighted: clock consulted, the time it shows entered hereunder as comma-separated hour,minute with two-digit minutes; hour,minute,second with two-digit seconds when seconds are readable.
6,01
